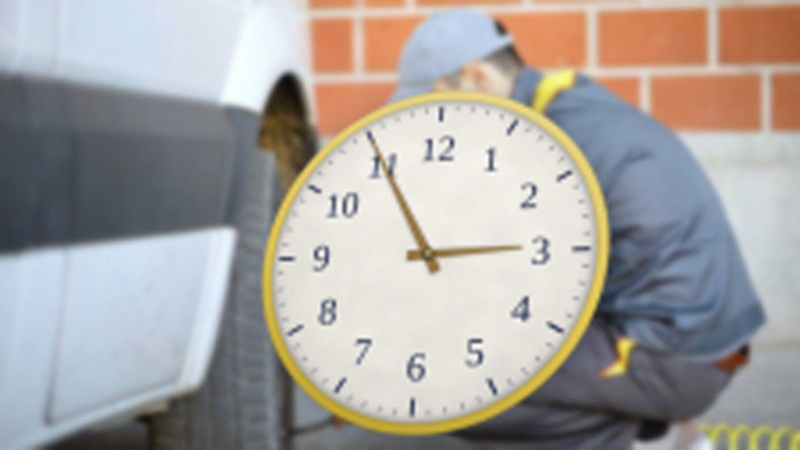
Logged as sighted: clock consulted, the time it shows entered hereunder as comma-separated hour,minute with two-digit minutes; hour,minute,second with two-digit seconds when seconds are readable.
2,55
